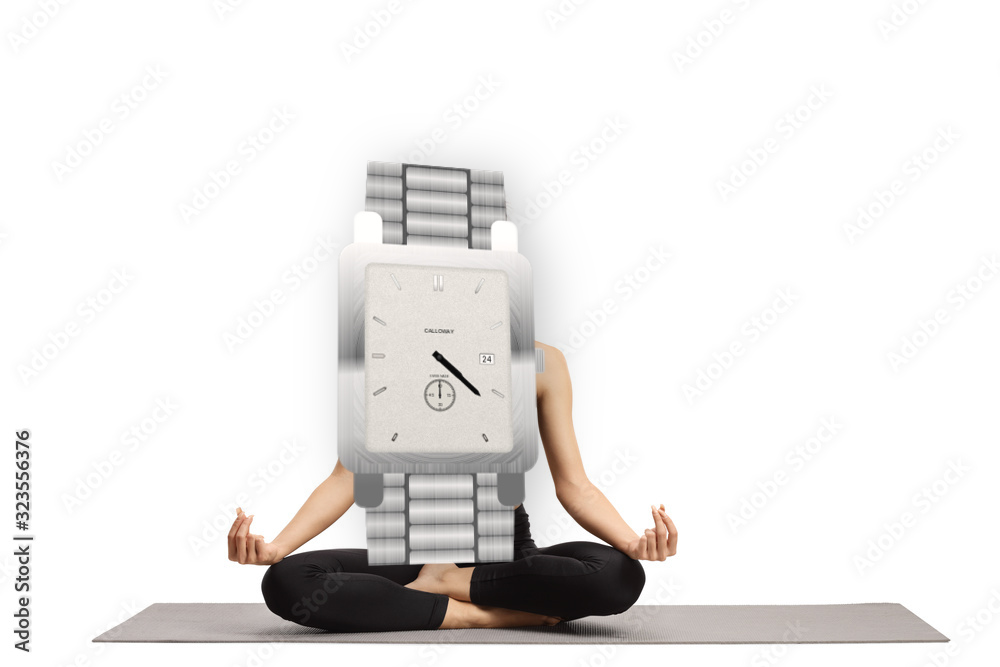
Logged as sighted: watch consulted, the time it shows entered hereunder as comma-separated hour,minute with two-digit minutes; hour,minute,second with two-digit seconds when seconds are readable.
4,22
